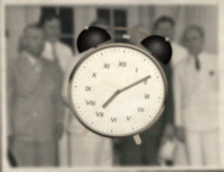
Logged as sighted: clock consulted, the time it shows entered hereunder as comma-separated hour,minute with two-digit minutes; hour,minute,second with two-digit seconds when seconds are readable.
7,09
